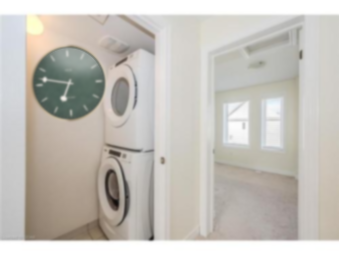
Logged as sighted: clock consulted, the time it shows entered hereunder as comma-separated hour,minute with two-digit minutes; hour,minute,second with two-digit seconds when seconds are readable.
6,47
